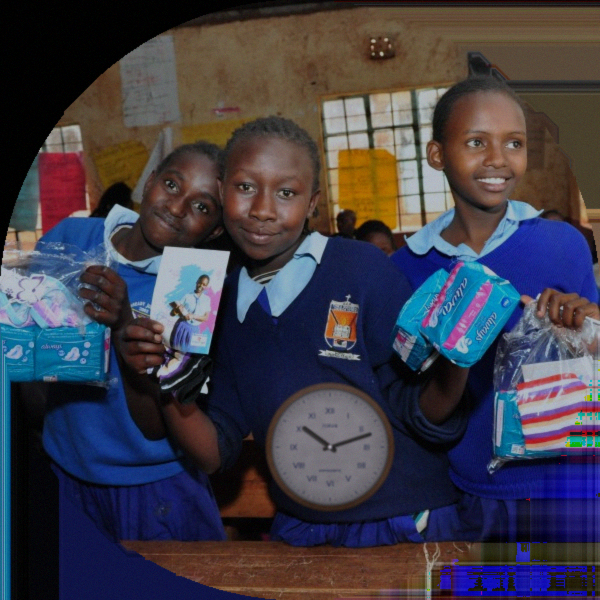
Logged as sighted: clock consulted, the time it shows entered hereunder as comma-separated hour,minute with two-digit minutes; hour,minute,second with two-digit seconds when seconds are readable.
10,12
